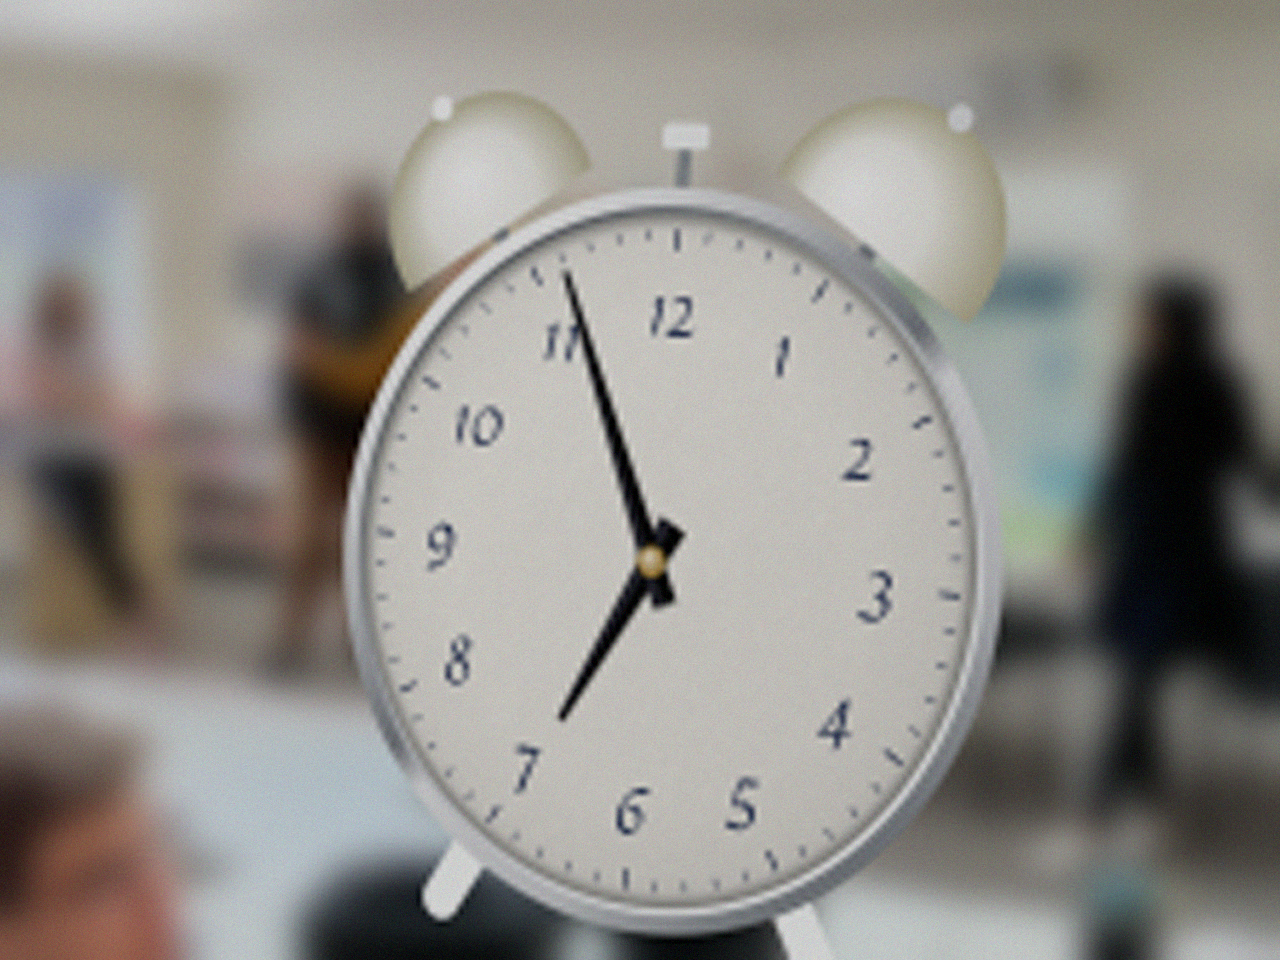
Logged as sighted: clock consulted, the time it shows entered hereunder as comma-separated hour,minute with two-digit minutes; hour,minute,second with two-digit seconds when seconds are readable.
6,56
